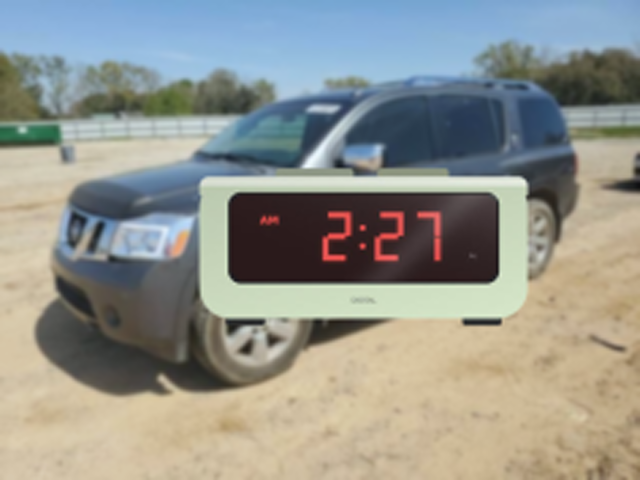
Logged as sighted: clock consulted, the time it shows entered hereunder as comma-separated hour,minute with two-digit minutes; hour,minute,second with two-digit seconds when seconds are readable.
2,27
